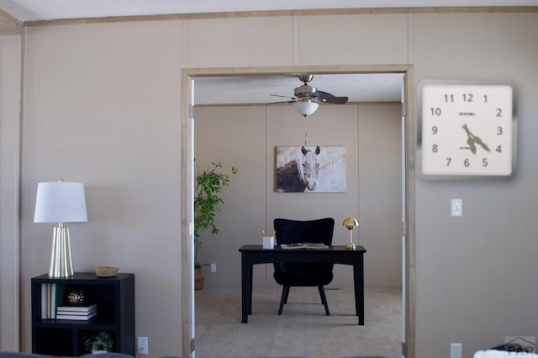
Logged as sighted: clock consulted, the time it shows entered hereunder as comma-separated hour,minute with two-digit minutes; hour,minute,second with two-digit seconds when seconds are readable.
5,22
